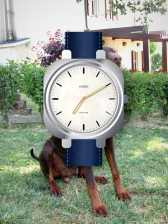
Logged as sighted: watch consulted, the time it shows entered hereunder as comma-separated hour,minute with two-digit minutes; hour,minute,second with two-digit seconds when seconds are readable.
7,10
